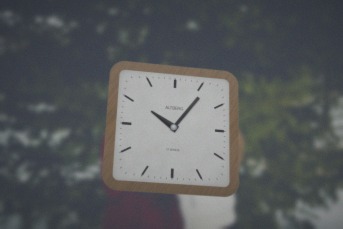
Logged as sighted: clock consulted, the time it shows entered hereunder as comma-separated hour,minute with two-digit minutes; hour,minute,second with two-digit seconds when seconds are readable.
10,06
